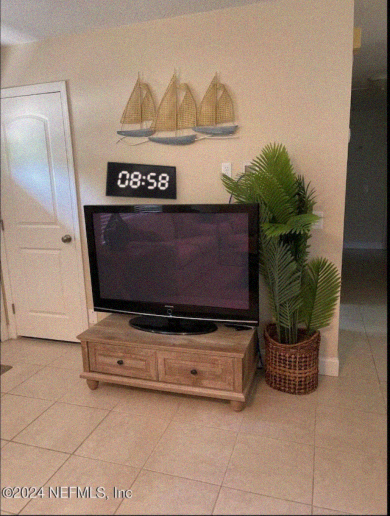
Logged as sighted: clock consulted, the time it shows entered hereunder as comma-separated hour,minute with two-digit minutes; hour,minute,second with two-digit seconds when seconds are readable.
8,58
